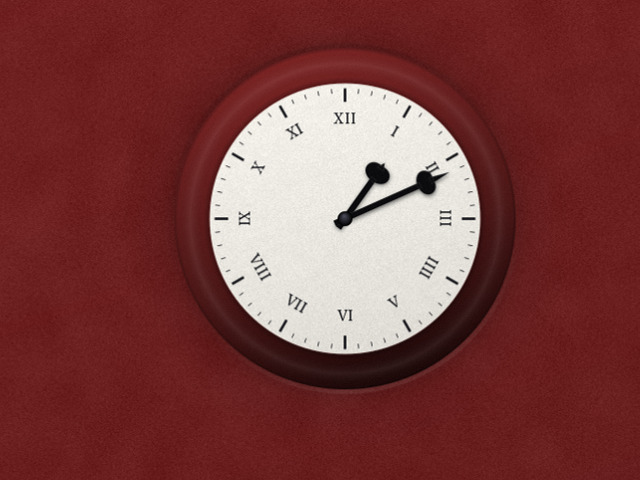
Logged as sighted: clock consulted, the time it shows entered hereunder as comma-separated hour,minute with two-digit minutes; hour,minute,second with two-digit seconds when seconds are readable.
1,11
